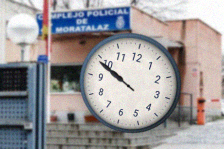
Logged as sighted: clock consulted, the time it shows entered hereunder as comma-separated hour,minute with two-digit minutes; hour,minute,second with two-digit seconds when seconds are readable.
9,49
